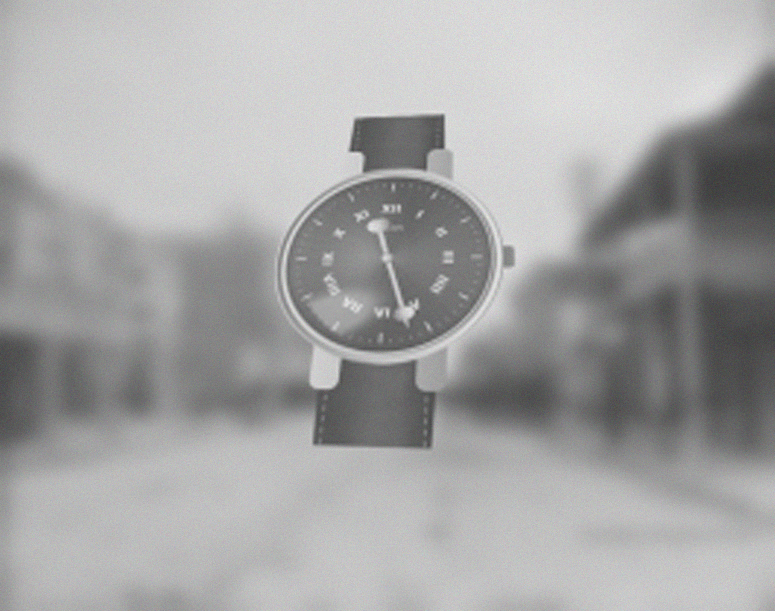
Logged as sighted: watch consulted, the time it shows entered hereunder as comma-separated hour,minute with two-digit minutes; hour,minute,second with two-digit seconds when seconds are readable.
11,27
